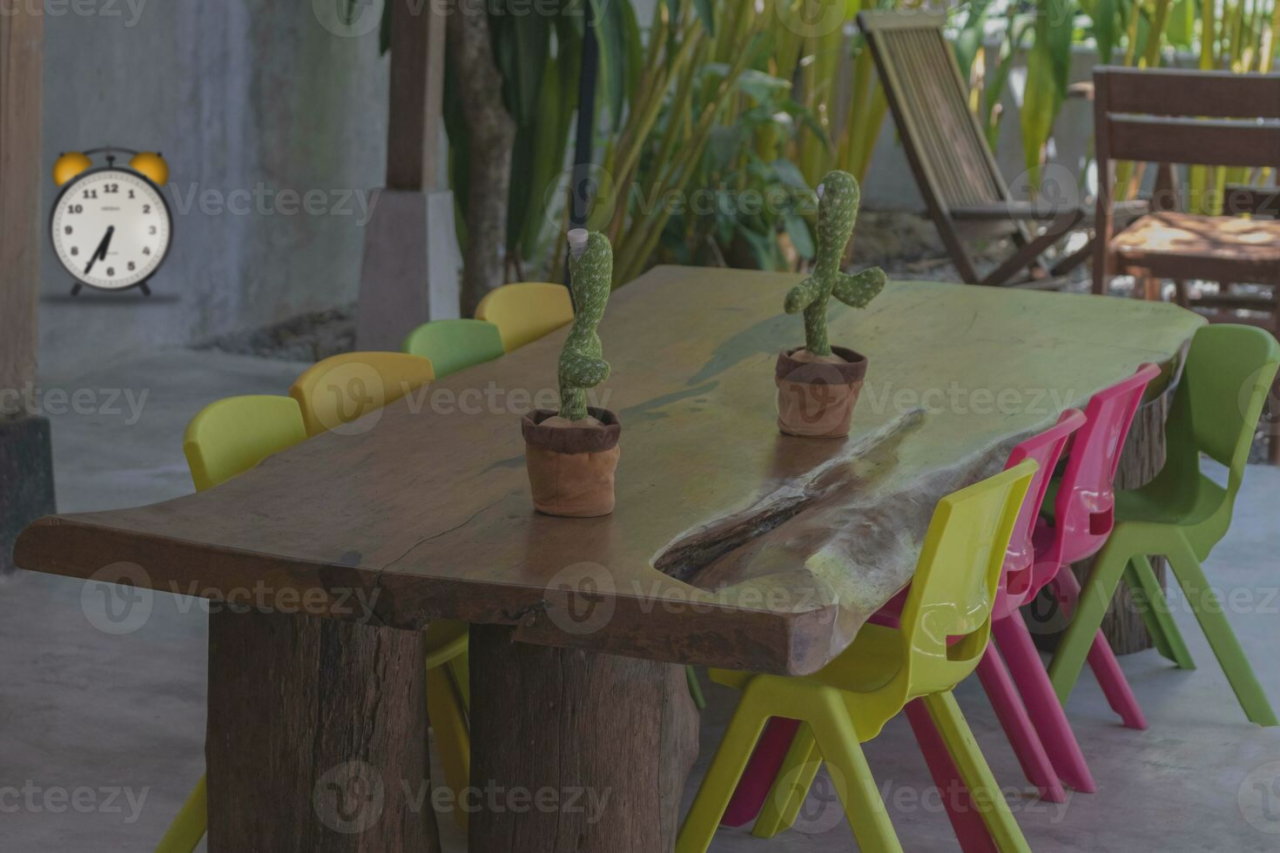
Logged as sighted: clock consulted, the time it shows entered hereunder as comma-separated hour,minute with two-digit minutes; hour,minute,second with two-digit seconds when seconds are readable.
6,35
